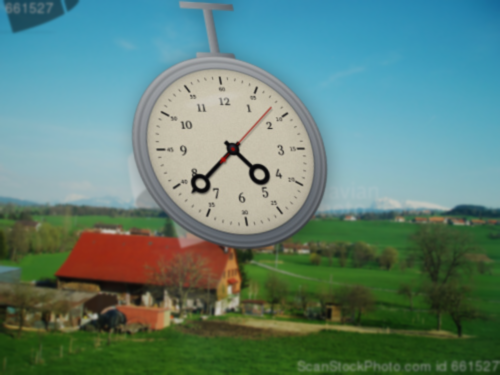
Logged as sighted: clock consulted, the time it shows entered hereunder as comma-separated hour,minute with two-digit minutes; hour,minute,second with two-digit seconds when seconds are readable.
4,38,08
